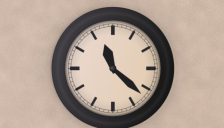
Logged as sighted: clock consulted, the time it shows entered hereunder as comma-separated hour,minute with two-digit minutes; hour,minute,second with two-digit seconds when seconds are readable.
11,22
